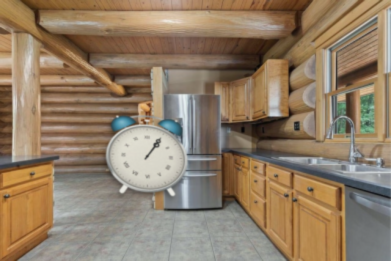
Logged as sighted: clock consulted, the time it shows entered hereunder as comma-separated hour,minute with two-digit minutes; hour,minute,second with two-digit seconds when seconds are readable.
1,05
